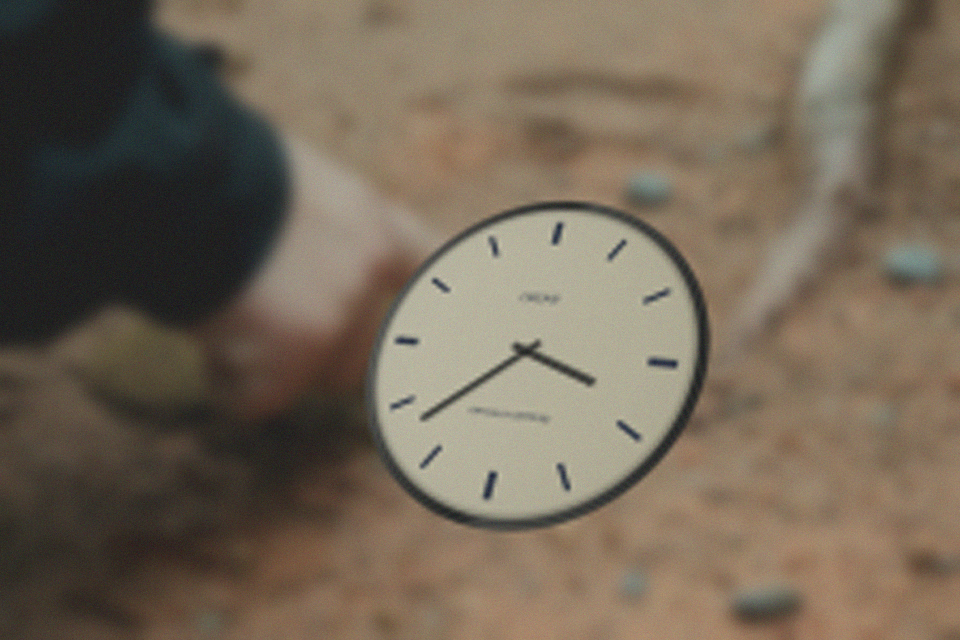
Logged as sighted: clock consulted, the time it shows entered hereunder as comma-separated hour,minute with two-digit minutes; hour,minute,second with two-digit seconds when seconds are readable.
3,38
